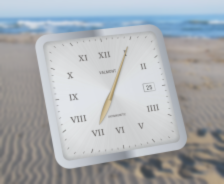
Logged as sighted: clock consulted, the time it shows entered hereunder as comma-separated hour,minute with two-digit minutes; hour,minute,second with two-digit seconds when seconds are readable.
7,05
